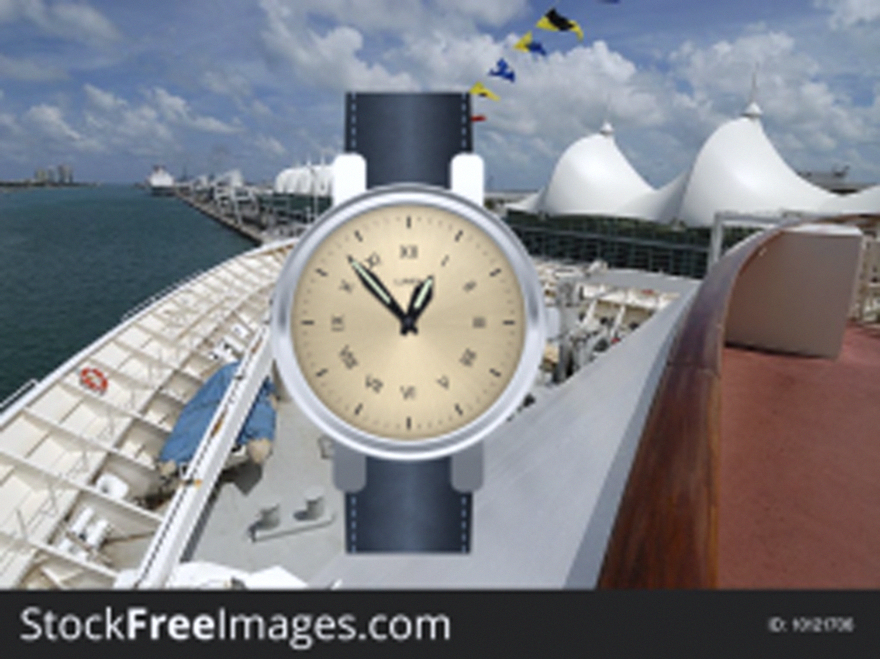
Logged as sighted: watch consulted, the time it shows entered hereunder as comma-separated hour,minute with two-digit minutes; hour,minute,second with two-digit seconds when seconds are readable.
12,53
